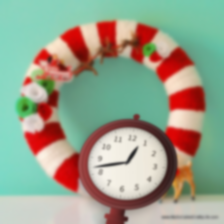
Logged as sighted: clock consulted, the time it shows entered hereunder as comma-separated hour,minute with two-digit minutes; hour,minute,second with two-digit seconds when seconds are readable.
12,42
